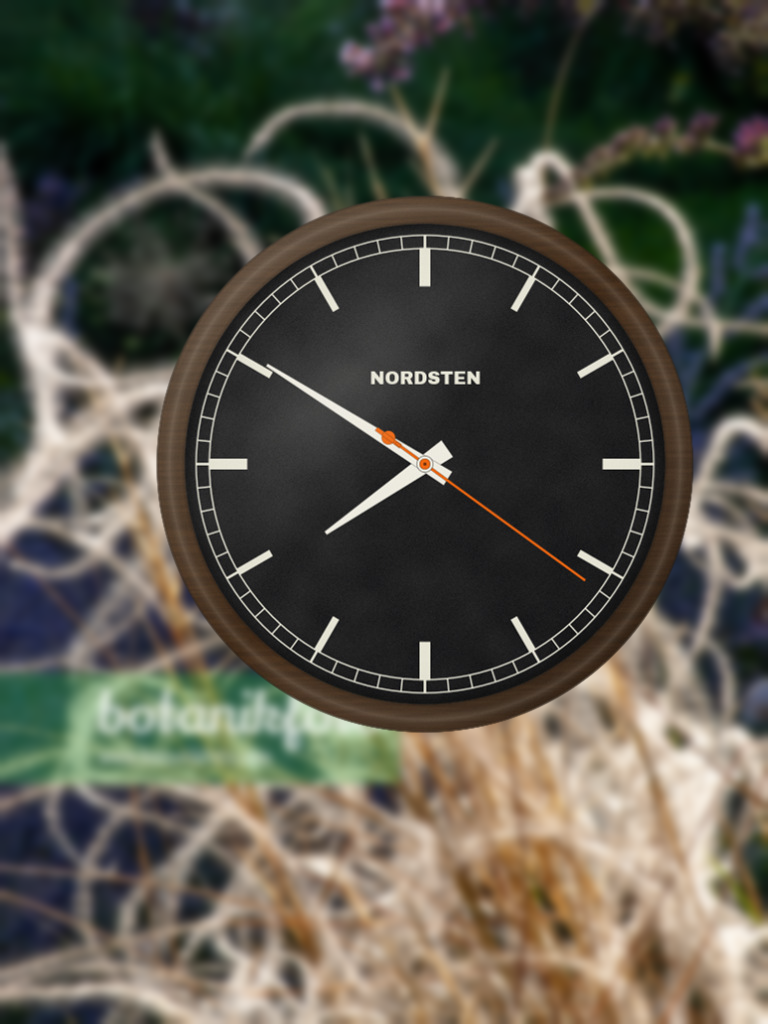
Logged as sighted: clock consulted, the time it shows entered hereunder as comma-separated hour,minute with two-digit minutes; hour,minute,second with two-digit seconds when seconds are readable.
7,50,21
